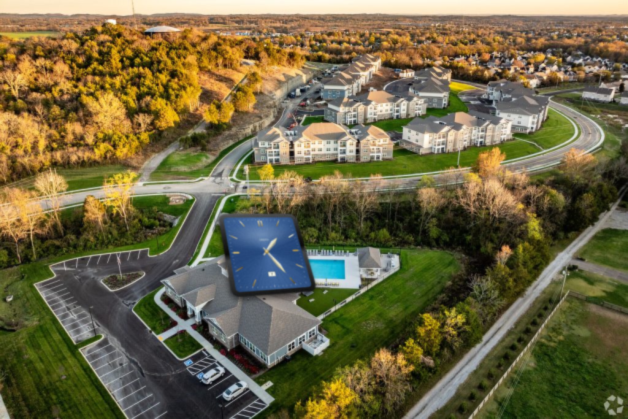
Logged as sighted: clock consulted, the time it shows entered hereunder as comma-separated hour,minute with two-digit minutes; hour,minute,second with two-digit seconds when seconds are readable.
1,25
